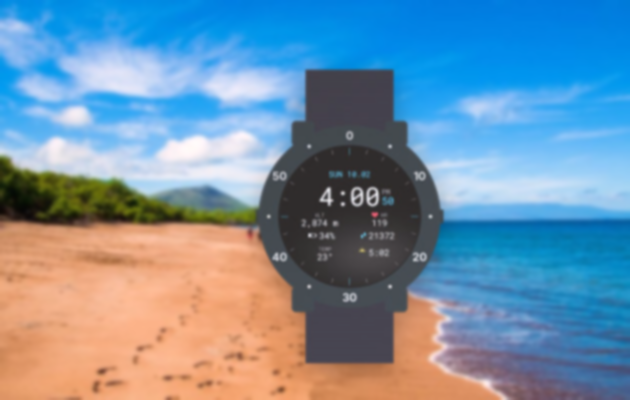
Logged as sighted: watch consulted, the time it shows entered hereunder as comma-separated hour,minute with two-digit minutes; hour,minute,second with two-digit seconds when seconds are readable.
4,00
